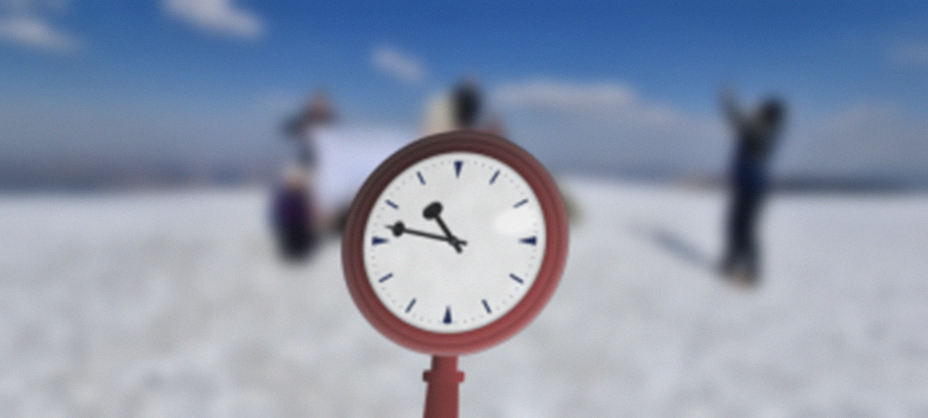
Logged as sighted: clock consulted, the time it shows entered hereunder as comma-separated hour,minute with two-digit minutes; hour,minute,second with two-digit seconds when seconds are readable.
10,47
